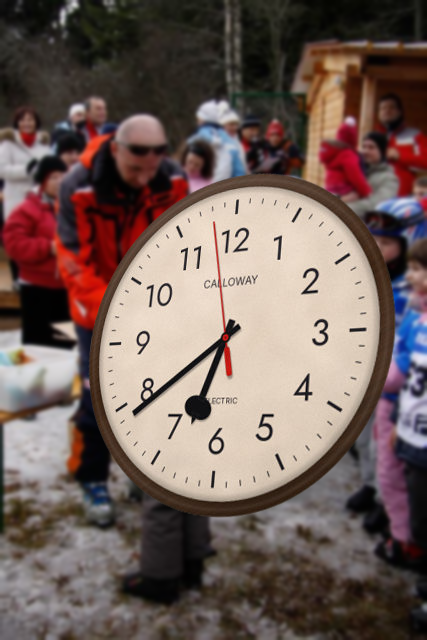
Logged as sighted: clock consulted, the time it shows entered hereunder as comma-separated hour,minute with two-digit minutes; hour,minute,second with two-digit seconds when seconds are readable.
6,38,58
